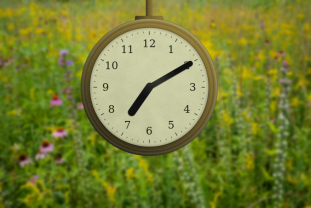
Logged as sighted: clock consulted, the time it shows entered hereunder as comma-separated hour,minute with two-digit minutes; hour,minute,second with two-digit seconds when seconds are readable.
7,10
